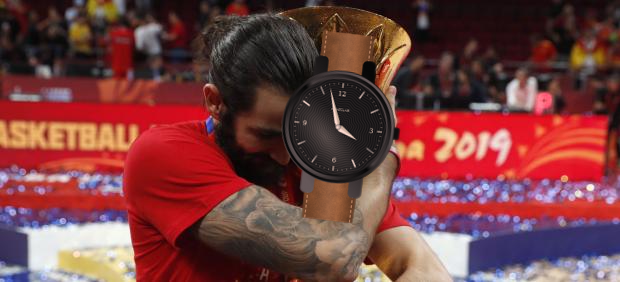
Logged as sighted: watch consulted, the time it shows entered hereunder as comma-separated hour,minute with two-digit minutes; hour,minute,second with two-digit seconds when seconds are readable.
3,57
